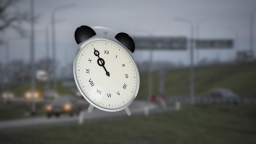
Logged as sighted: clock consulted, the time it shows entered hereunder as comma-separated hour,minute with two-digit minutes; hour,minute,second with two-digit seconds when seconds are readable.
10,55
